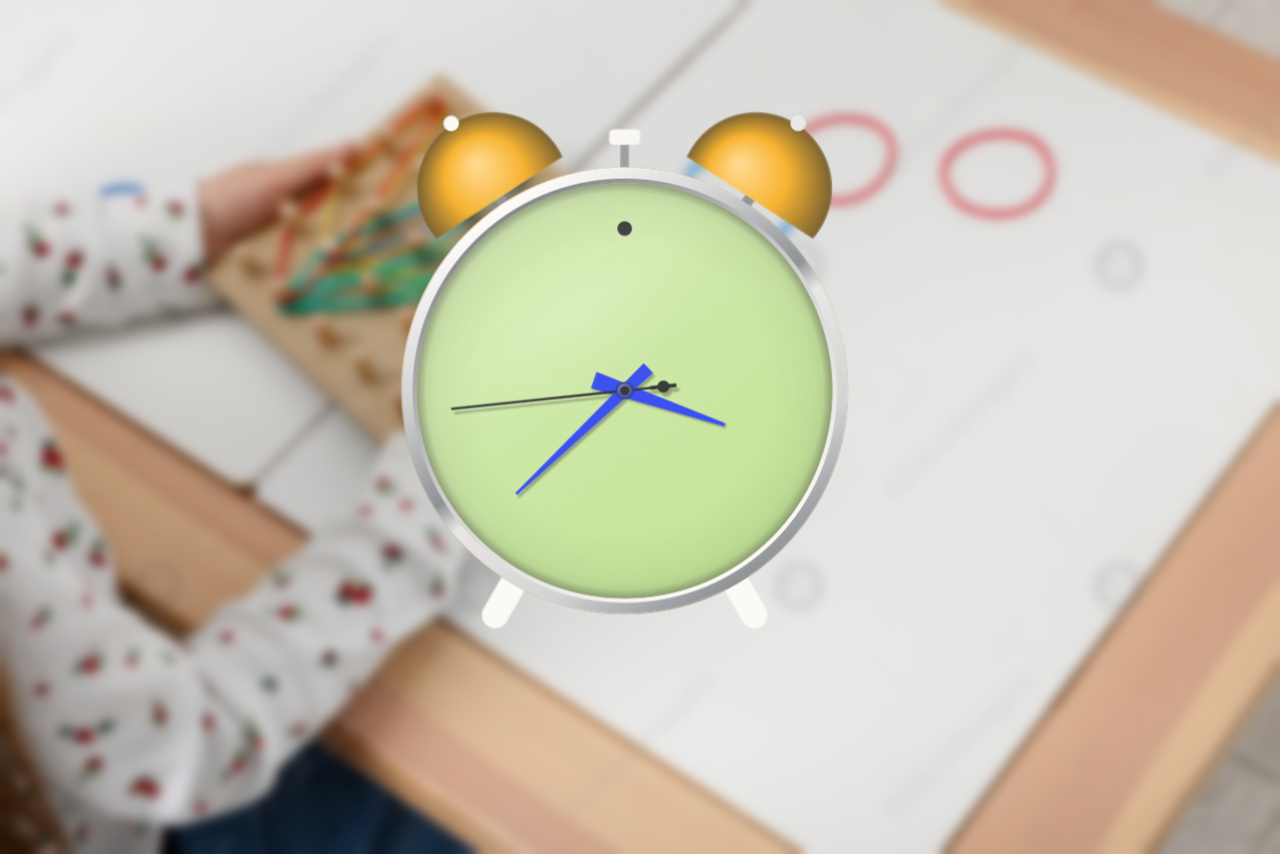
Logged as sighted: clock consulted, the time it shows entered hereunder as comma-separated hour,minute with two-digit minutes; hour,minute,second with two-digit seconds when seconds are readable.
3,37,44
